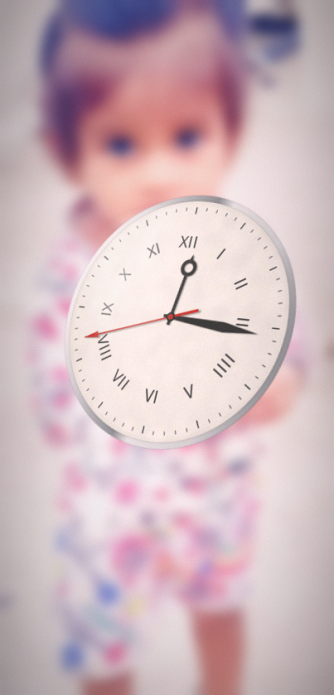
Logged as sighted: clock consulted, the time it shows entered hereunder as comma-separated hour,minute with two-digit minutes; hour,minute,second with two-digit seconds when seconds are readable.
12,15,42
